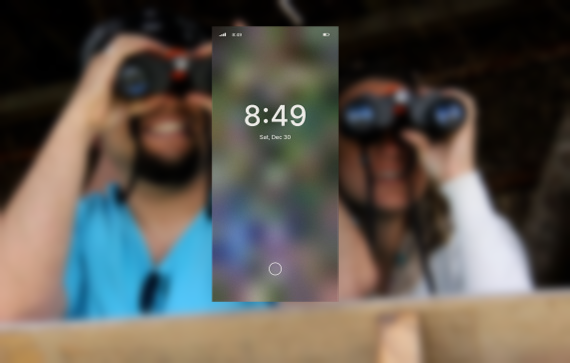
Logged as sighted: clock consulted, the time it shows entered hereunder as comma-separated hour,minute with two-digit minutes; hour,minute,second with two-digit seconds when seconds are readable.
8,49
